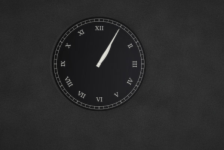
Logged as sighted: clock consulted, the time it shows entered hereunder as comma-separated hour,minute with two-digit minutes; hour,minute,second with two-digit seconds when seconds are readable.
1,05
